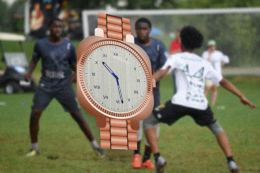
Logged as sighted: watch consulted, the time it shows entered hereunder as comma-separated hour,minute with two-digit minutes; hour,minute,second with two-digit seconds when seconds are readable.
10,28
